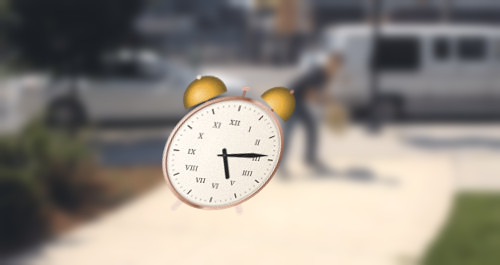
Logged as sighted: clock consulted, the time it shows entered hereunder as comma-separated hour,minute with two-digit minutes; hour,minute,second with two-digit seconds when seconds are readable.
5,14
